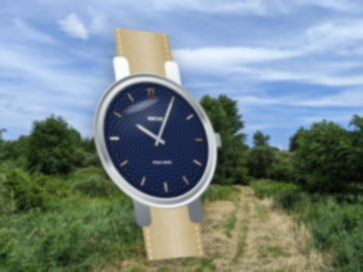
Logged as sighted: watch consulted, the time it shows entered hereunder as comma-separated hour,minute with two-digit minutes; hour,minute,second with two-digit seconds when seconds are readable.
10,05
